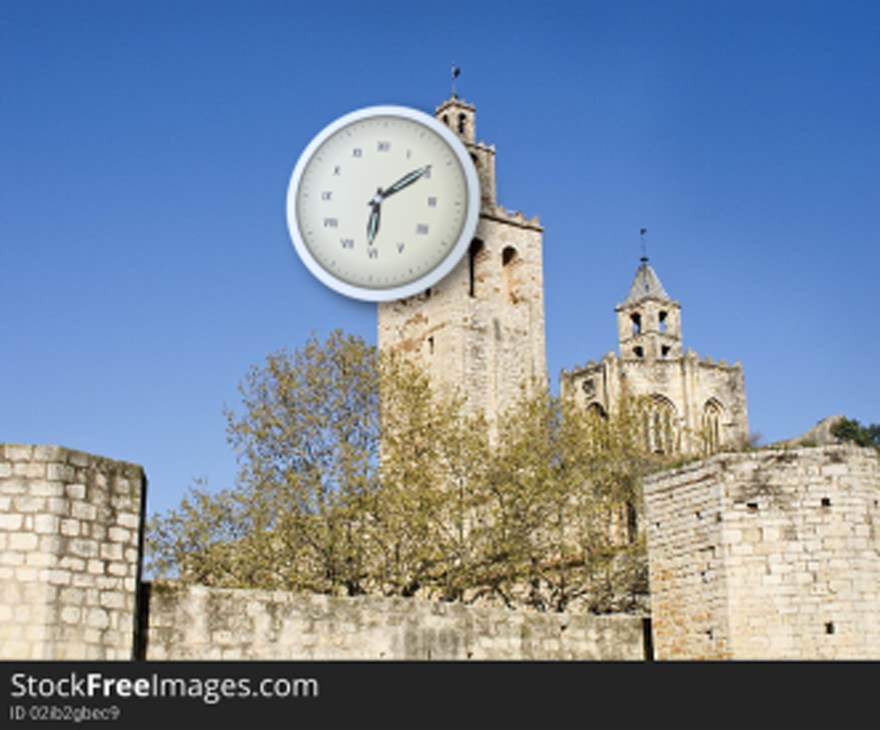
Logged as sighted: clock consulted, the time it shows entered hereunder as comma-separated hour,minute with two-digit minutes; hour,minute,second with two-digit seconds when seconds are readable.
6,09
